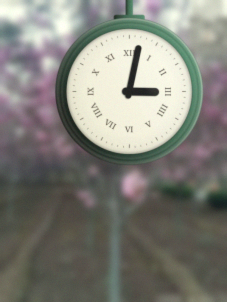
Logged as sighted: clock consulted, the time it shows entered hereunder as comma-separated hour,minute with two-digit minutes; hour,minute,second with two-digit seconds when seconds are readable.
3,02
